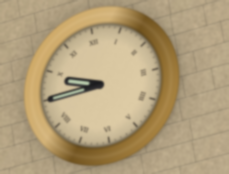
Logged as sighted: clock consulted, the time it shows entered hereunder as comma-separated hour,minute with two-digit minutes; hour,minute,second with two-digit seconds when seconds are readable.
9,45
